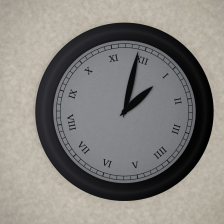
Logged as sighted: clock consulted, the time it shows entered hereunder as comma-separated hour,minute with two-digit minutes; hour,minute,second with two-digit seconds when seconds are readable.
12,59
